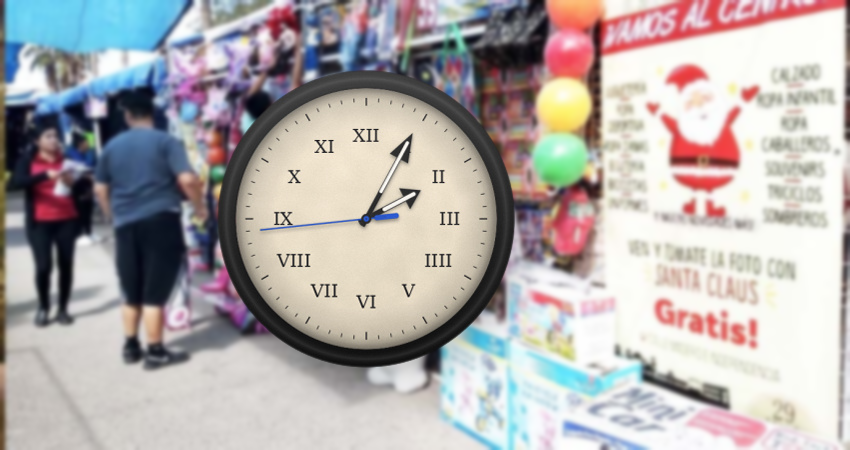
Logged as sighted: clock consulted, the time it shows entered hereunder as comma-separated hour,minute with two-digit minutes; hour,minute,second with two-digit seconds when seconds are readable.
2,04,44
